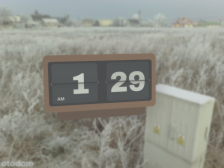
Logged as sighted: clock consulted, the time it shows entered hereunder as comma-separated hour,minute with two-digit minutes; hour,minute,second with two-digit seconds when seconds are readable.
1,29
